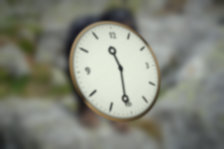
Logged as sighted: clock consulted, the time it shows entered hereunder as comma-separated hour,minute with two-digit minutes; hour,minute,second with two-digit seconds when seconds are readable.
11,31
